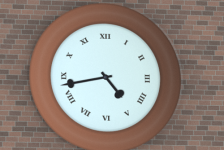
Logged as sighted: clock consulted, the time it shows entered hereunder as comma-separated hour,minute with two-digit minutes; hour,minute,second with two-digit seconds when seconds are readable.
4,43
